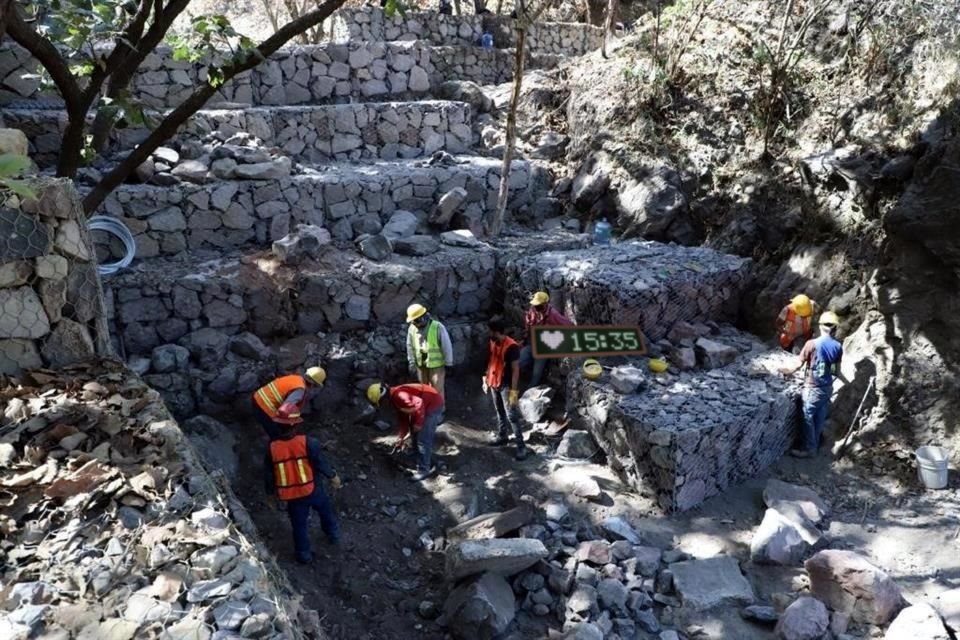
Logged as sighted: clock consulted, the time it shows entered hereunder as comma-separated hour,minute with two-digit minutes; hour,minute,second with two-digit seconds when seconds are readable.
15,35
